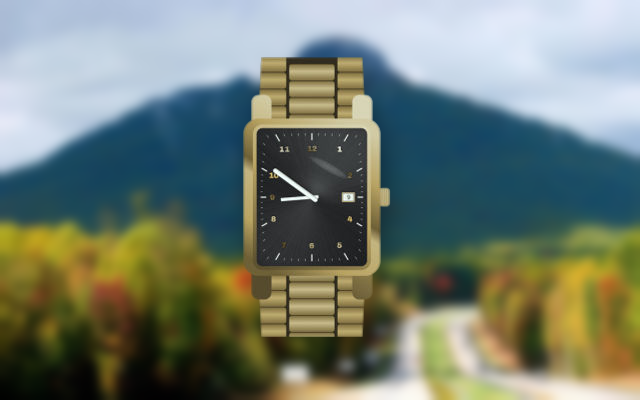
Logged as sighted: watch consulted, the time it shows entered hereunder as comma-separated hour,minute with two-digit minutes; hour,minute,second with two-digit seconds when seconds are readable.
8,51
